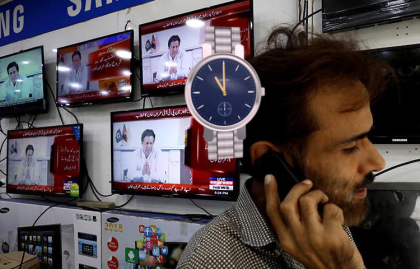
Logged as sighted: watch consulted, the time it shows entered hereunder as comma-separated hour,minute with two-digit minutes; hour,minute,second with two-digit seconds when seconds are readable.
11,00
